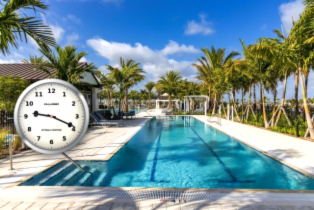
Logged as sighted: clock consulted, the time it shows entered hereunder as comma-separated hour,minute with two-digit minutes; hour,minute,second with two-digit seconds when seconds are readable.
9,19
